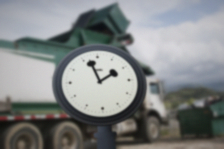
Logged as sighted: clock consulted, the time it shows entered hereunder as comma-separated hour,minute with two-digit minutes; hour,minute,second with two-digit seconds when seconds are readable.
1,57
